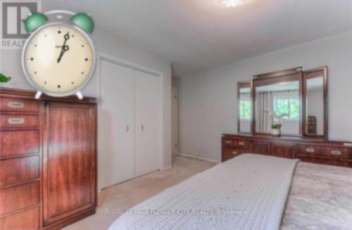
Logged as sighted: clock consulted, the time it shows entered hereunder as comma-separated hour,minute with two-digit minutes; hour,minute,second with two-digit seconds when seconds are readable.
1,03
